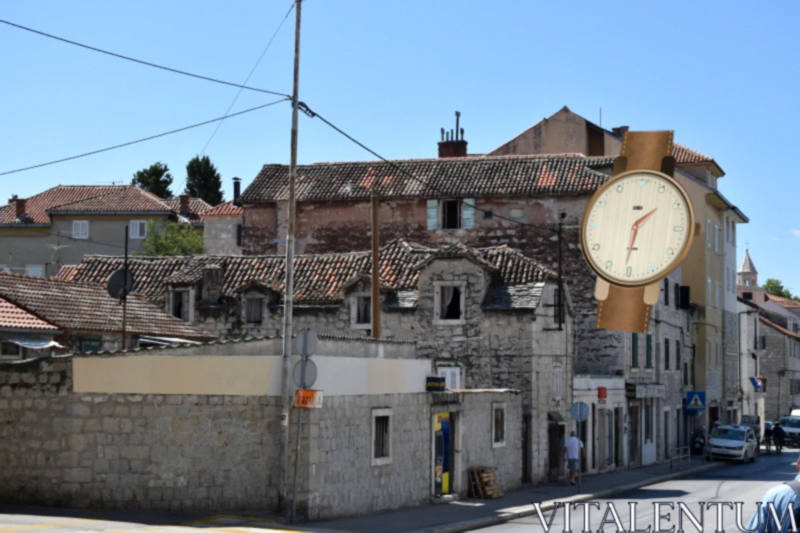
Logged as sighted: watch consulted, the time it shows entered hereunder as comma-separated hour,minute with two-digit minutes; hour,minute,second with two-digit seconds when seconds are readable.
1,31
